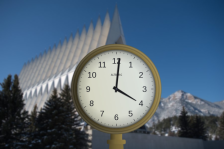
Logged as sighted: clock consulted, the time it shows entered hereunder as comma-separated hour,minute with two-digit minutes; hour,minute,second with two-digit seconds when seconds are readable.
4,01
